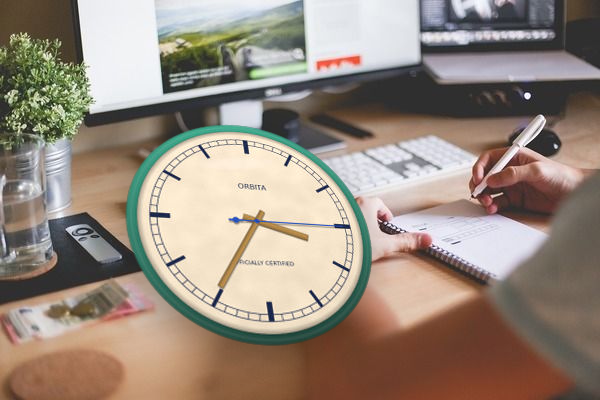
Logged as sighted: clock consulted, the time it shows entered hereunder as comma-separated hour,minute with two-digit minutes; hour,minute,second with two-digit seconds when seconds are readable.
3,35,15
